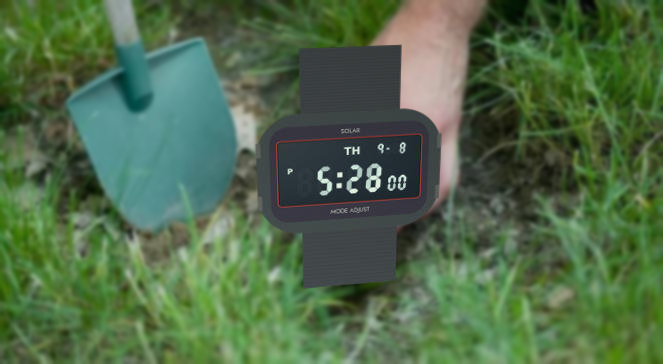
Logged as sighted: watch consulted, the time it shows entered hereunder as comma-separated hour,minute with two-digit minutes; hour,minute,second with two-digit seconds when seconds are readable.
5,28,00
